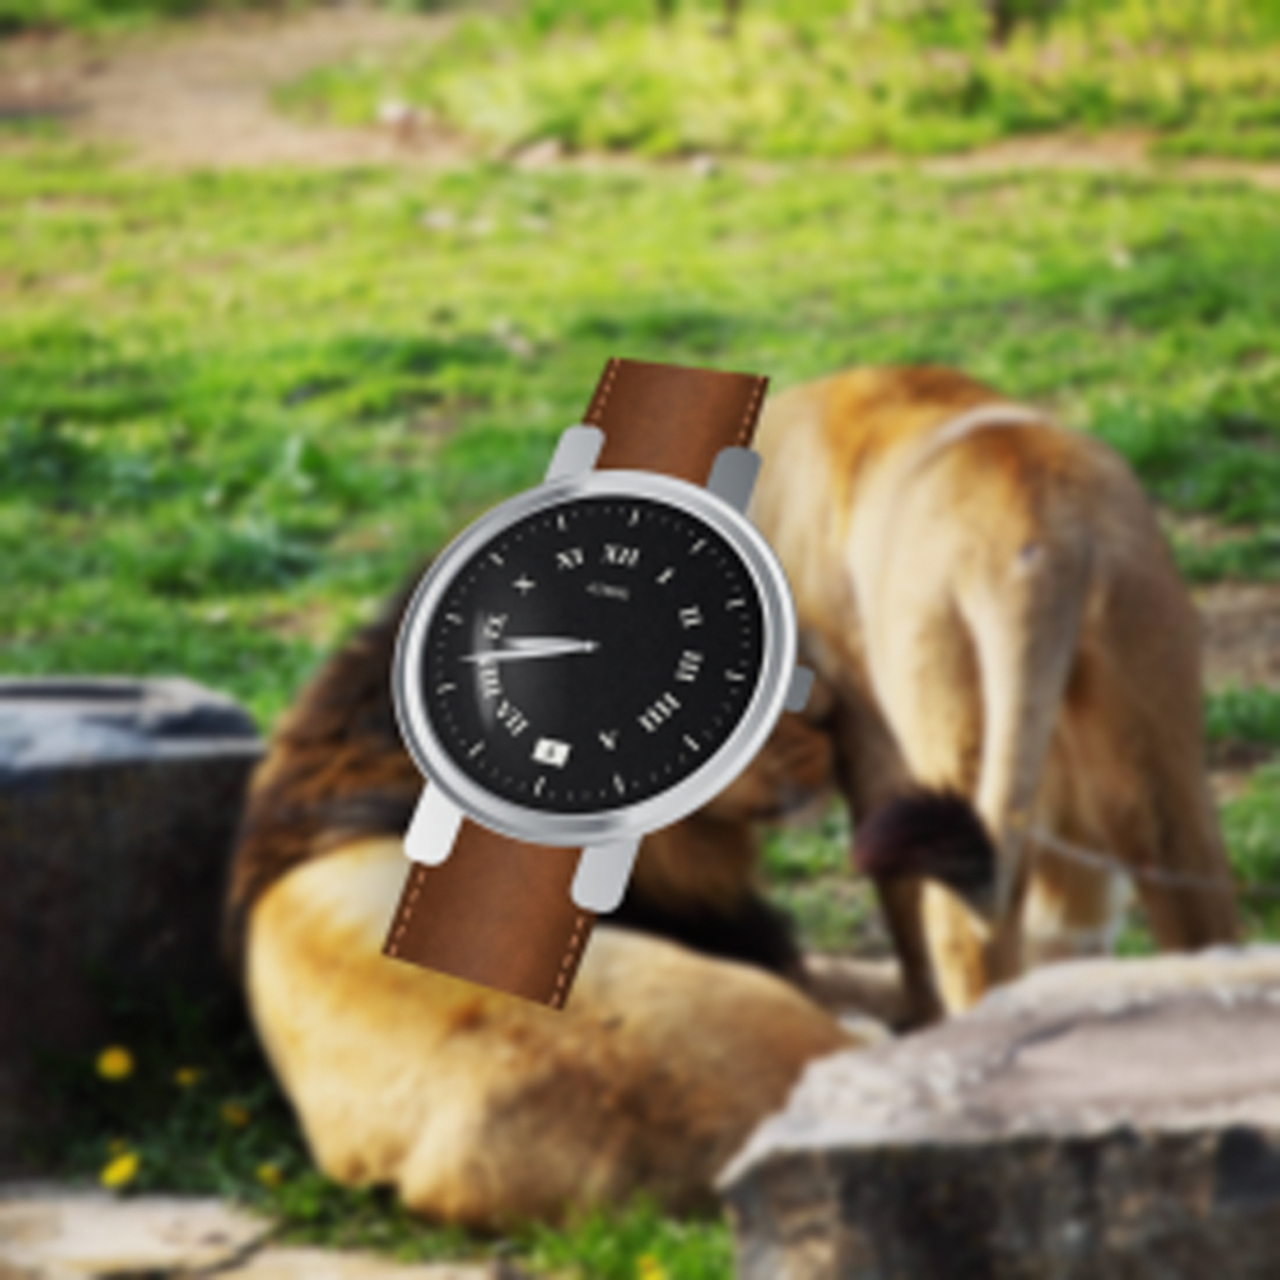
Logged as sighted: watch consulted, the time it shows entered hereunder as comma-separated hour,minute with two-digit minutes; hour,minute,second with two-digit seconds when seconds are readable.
8,42
